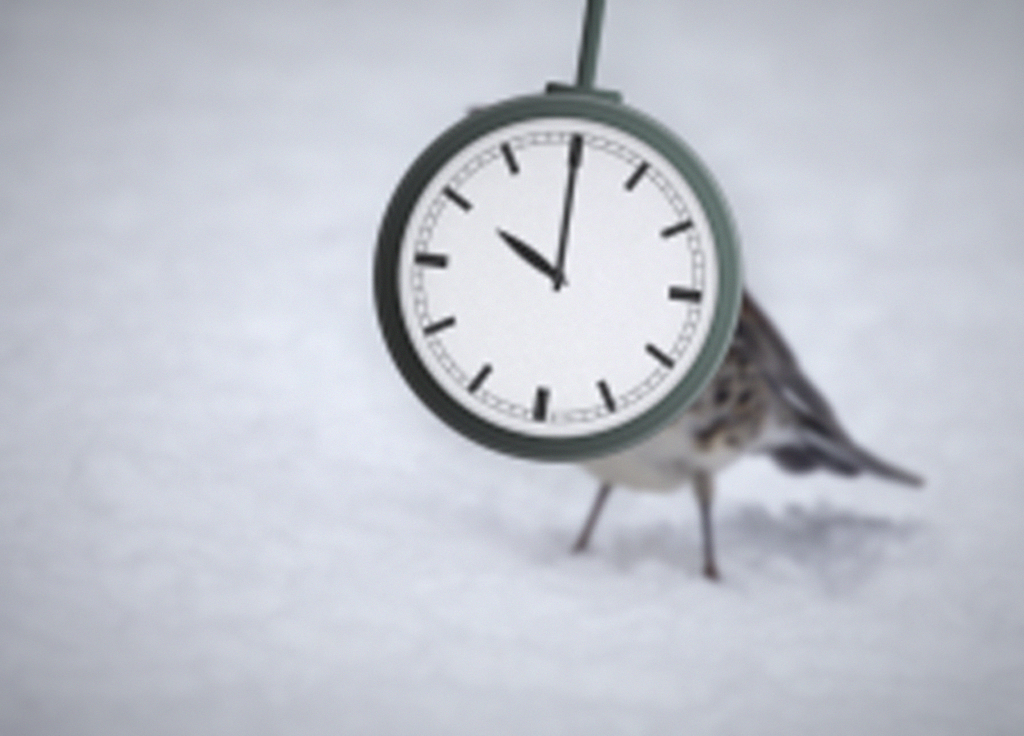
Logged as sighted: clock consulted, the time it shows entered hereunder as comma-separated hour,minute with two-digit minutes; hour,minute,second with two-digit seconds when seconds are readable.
10,00
